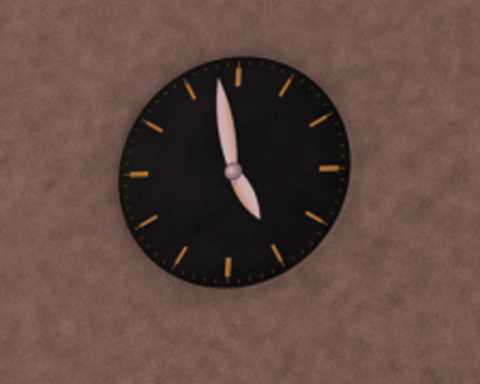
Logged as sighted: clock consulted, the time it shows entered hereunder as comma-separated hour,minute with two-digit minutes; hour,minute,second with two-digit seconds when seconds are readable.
4,58
